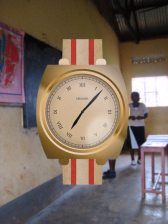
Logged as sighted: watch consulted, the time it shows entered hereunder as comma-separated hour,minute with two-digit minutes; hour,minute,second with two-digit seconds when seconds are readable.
7,07
